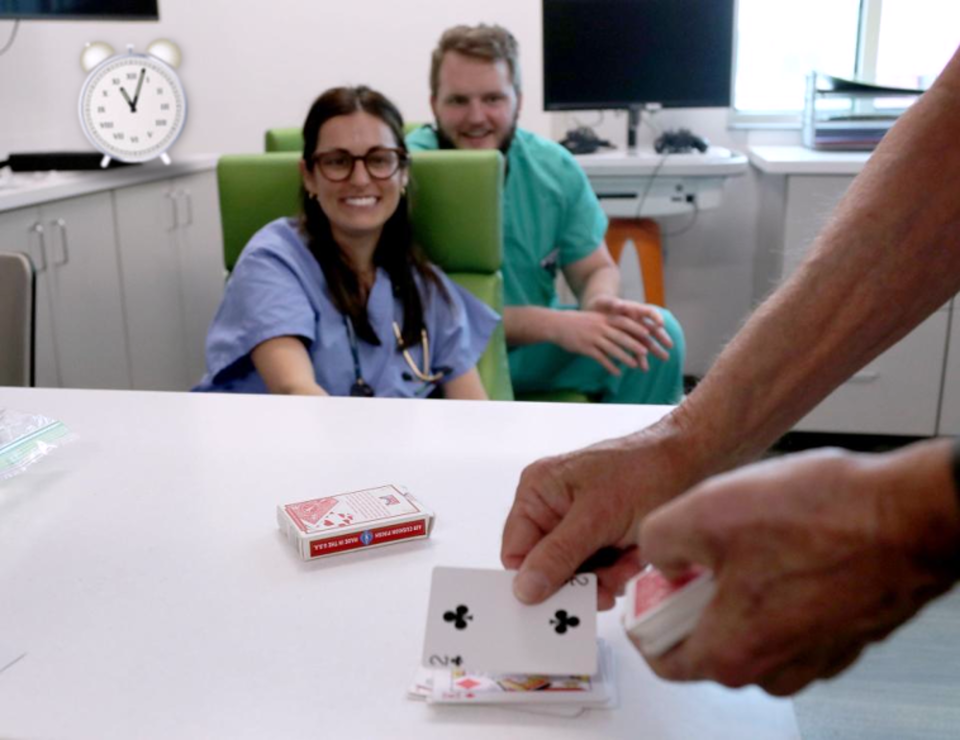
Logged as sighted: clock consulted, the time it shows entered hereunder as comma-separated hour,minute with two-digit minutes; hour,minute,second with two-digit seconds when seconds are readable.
11,03
